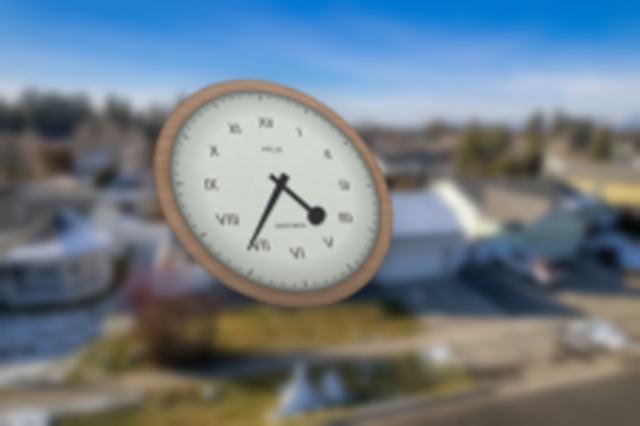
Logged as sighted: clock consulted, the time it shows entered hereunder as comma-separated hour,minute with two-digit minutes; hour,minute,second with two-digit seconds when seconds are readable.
4,36
